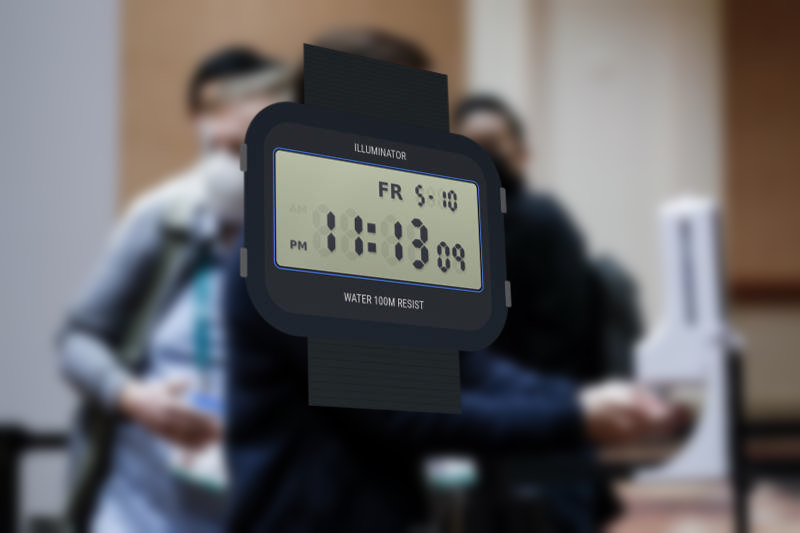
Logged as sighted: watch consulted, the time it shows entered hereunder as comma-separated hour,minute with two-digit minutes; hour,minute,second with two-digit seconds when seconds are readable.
11,13,09
